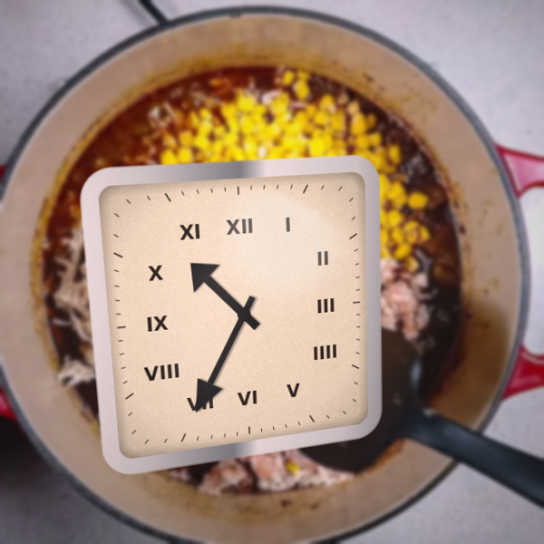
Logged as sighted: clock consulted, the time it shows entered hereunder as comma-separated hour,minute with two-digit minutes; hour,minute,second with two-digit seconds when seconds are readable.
10,35
